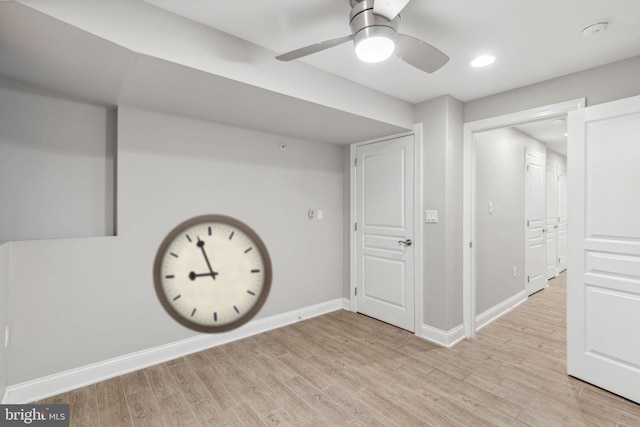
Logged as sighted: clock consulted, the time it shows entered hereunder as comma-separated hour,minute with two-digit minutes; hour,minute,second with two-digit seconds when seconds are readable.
8,57
